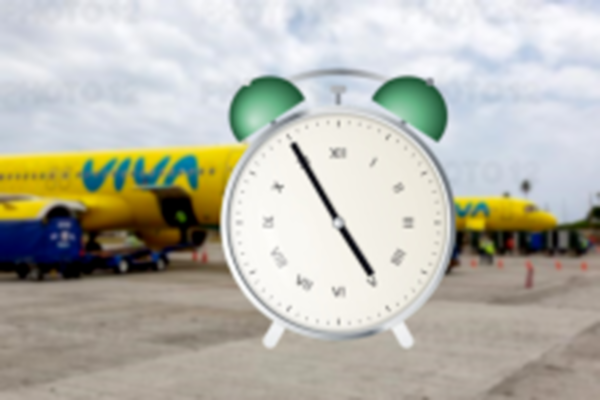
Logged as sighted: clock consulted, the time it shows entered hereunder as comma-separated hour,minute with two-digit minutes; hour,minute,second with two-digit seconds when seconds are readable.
4,55
